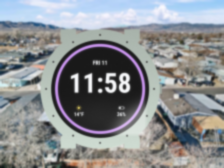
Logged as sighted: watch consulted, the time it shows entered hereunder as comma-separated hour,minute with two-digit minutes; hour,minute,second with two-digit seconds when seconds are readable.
11,58
